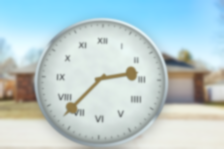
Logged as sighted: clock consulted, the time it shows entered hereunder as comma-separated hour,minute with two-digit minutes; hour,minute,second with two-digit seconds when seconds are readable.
2,37
